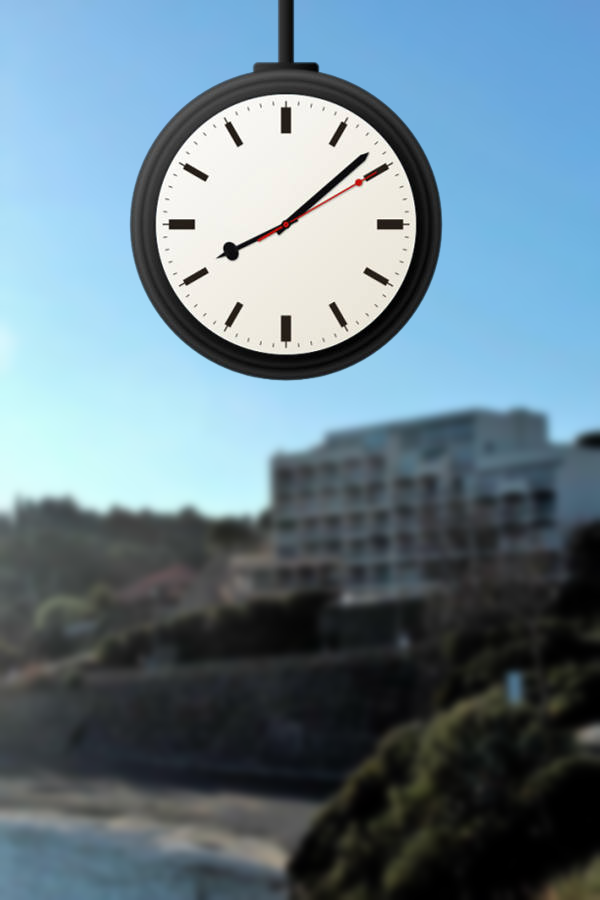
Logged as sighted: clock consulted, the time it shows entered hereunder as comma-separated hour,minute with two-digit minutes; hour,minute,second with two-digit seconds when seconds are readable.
8,08,10
